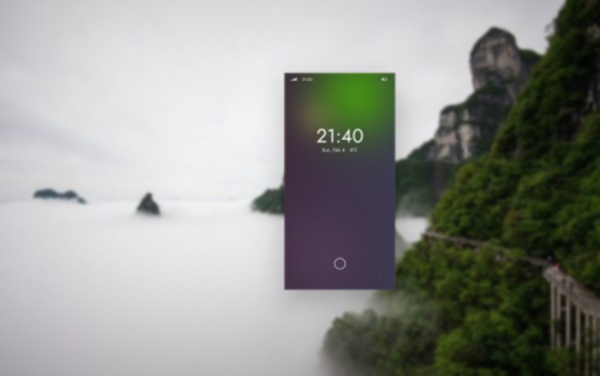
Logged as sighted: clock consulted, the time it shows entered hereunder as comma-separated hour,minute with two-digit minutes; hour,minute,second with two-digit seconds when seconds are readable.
21,40
